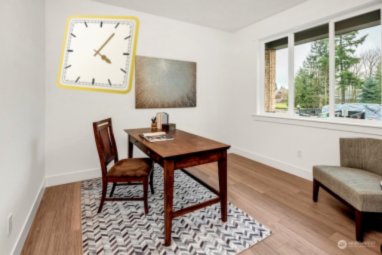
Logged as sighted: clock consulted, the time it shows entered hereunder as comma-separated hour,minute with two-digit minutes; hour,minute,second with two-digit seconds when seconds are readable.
4,06
